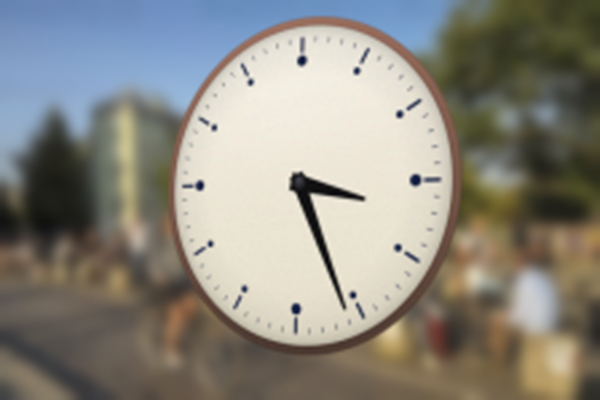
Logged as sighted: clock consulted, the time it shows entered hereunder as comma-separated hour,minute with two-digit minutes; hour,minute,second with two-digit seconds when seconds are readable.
3,26
